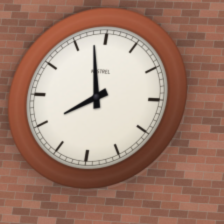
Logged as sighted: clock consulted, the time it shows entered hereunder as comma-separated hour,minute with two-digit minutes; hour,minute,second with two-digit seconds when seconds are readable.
7,58
